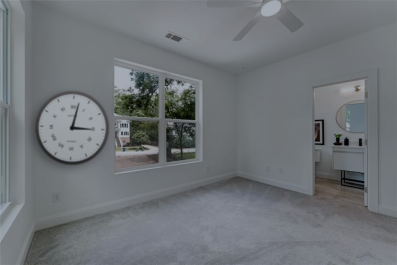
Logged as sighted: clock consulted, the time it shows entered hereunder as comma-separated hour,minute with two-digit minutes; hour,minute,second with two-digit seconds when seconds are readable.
3,02
